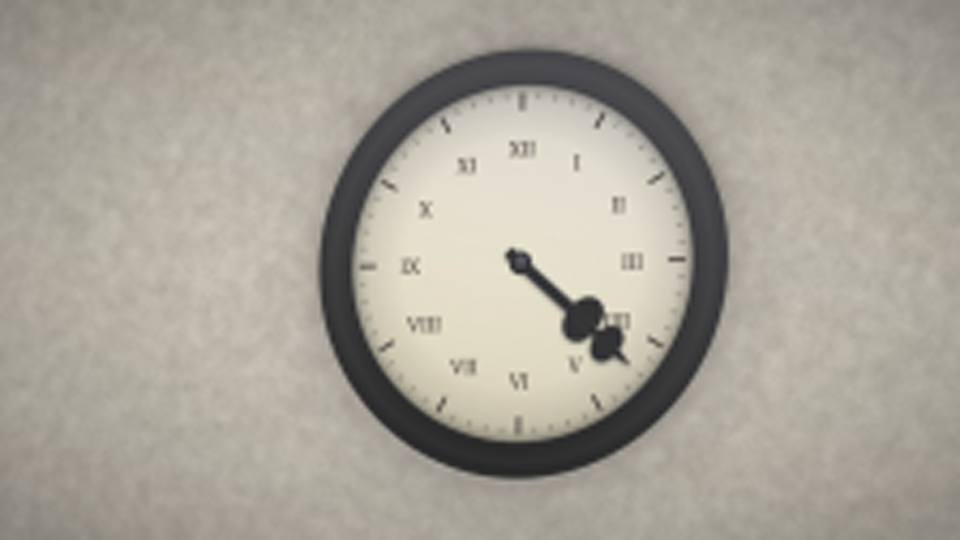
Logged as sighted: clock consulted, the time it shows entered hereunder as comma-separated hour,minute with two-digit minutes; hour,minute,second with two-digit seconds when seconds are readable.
4,22
